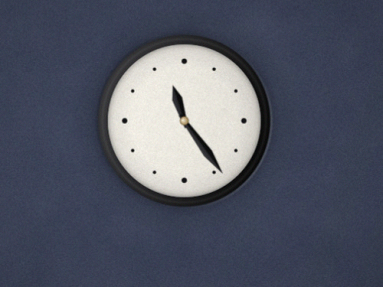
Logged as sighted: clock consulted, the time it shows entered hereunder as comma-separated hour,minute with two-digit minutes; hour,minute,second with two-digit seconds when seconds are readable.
11,24
